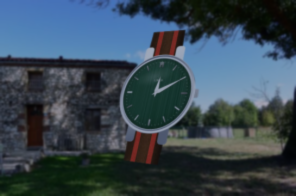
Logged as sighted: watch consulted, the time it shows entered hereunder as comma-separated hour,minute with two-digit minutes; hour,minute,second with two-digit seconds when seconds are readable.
12,10
